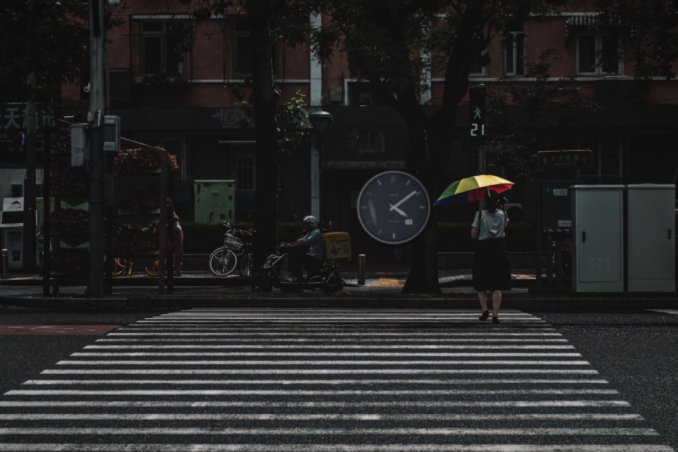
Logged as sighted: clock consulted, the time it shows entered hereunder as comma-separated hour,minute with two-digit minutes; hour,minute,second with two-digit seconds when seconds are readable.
4,09
